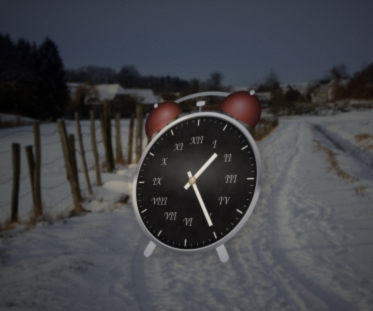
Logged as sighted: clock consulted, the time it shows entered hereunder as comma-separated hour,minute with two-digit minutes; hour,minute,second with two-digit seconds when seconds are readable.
1,25
